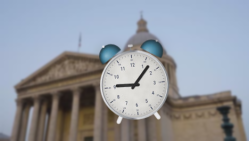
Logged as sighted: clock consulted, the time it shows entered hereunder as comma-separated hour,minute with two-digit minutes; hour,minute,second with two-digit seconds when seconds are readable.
9,07
